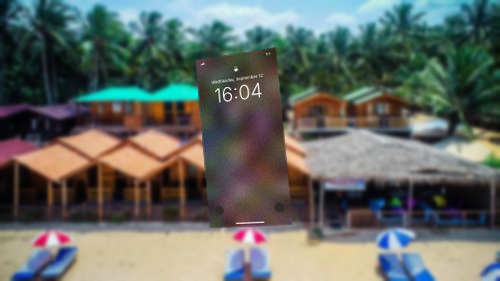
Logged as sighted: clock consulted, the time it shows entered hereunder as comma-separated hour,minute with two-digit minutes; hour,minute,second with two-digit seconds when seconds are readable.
16,04
